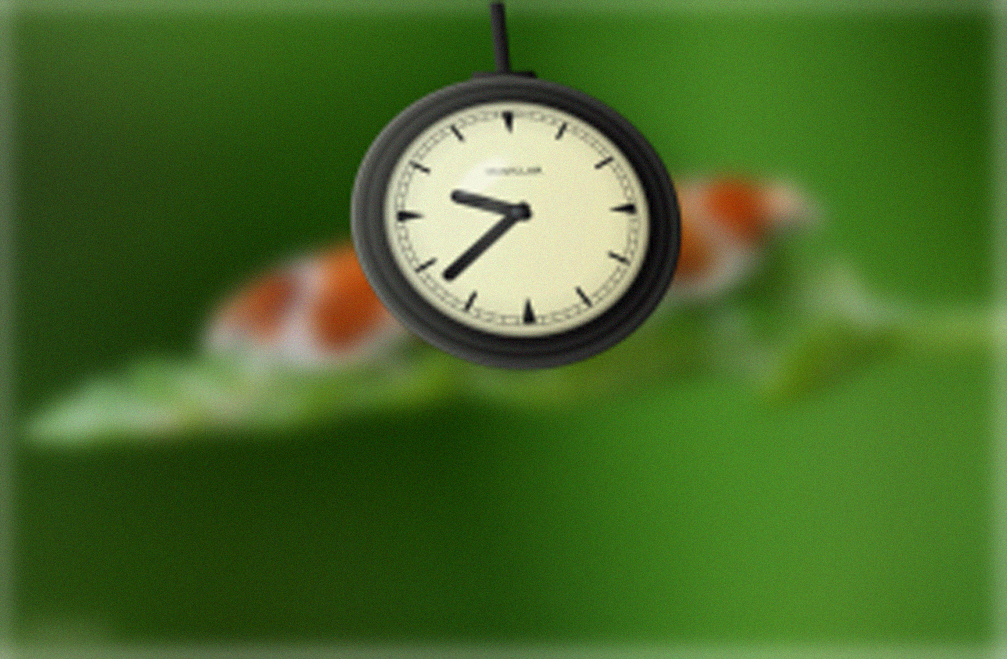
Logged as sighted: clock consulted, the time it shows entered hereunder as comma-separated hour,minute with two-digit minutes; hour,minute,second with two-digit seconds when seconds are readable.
9,38
